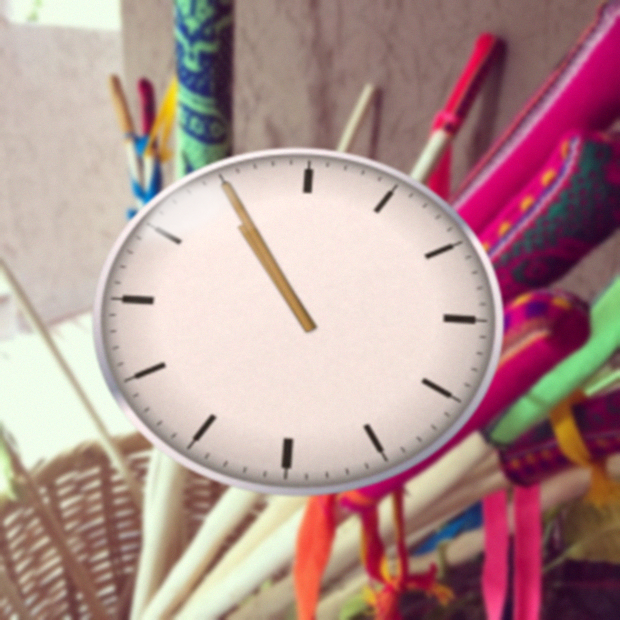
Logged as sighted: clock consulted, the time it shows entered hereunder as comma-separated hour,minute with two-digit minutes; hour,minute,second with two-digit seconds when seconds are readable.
10,55
